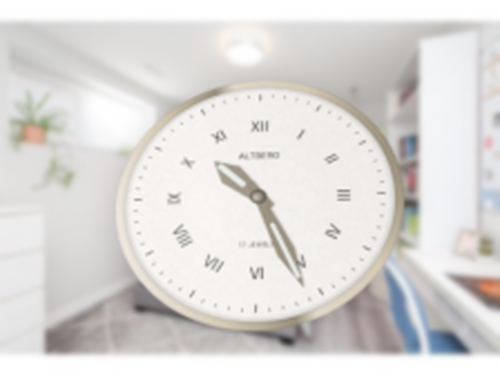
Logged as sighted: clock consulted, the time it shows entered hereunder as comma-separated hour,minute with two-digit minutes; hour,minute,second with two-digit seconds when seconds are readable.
10,26
